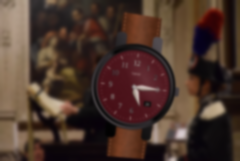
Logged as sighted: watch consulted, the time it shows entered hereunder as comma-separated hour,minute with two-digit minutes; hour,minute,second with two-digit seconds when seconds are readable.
5,15
